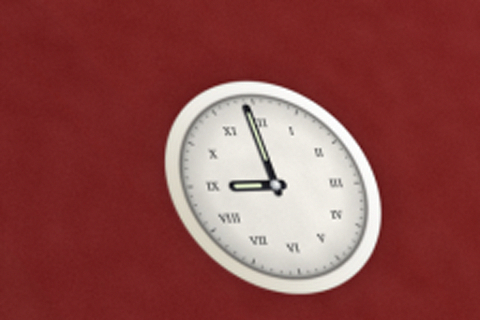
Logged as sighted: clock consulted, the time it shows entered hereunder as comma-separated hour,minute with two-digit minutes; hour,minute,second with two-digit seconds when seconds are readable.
8,59
